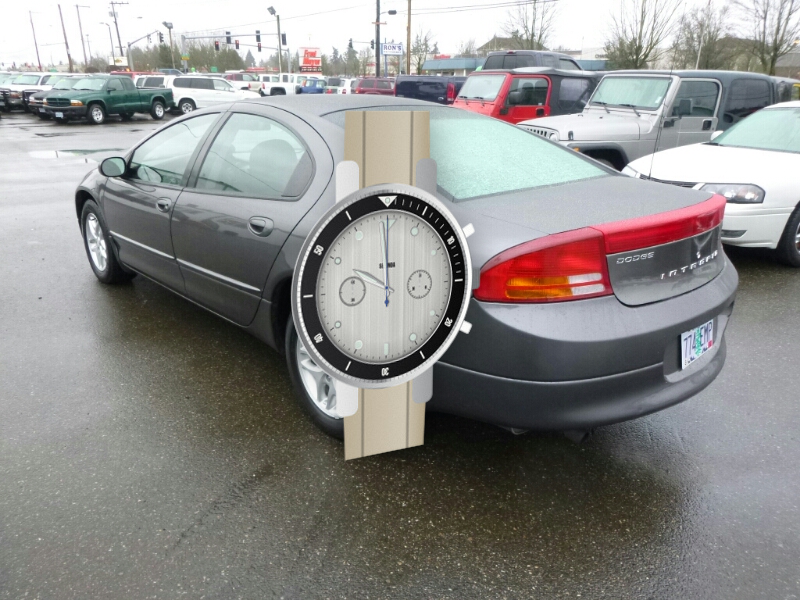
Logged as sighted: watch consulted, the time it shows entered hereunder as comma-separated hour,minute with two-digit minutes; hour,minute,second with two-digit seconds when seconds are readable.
9,59
